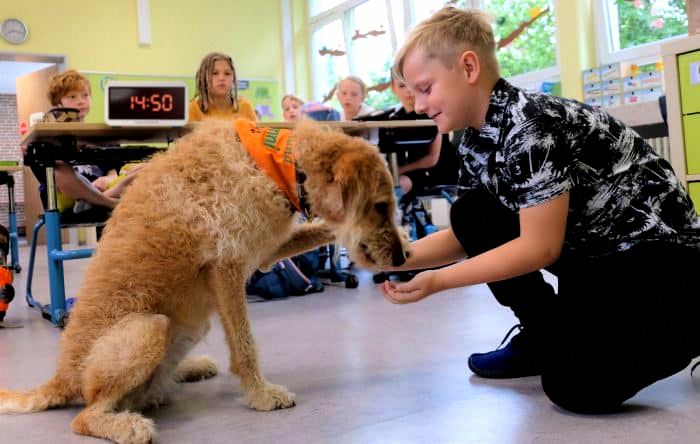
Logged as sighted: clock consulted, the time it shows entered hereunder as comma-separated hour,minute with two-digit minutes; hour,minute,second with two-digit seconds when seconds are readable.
14,50
